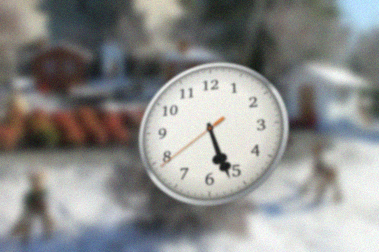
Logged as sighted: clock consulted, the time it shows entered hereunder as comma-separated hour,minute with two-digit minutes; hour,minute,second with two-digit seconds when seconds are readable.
5,26,39
